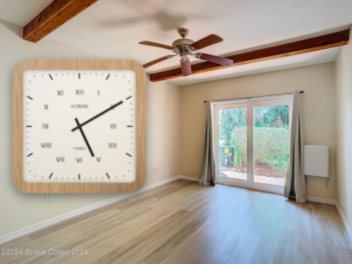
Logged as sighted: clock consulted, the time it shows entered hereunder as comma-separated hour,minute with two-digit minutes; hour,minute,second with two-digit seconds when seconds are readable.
5,10
